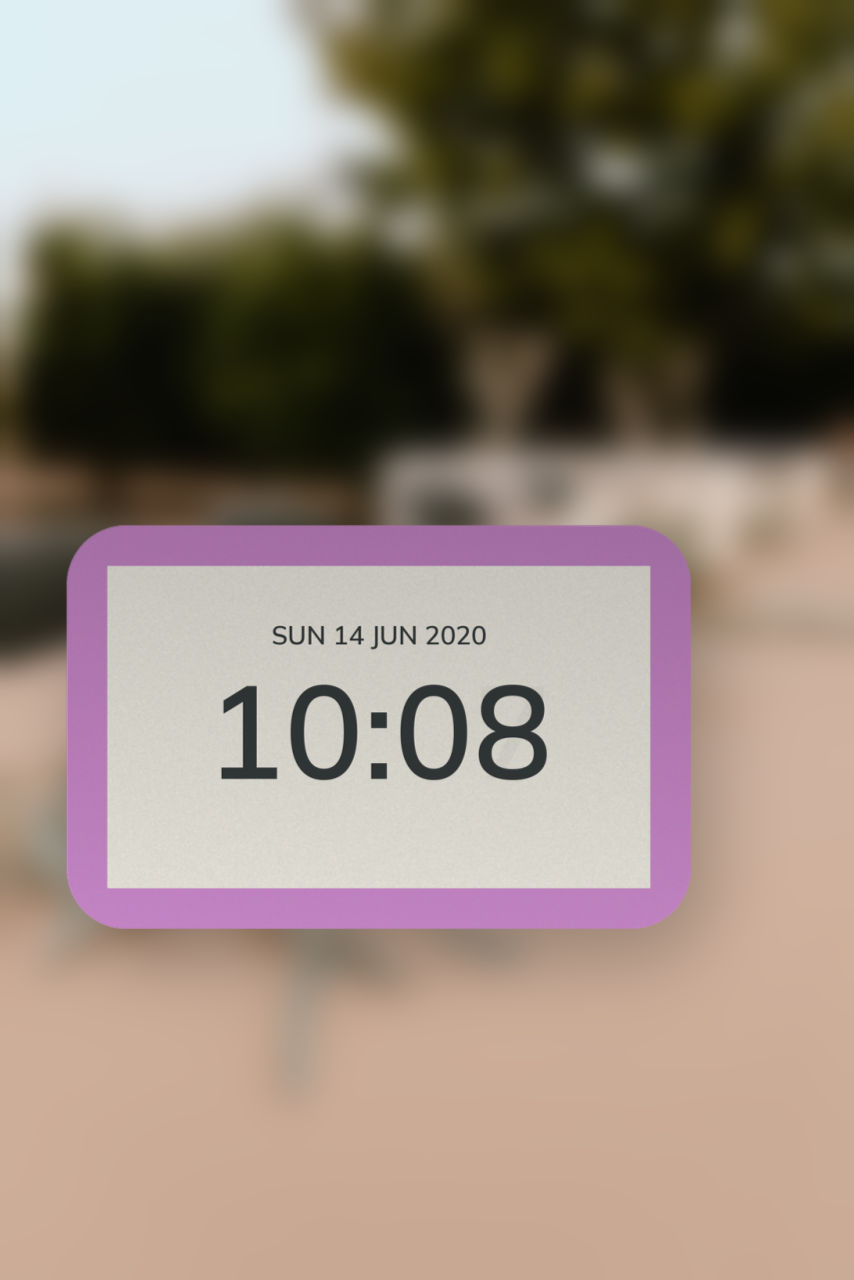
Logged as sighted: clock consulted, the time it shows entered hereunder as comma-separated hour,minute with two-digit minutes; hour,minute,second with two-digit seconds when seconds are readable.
10,08
